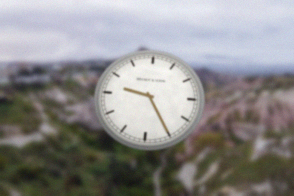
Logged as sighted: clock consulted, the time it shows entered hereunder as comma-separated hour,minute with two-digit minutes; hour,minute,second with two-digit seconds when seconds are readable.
9,25
